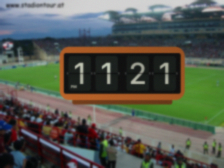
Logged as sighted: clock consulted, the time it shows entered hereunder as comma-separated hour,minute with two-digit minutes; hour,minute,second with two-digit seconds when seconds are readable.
11,21
